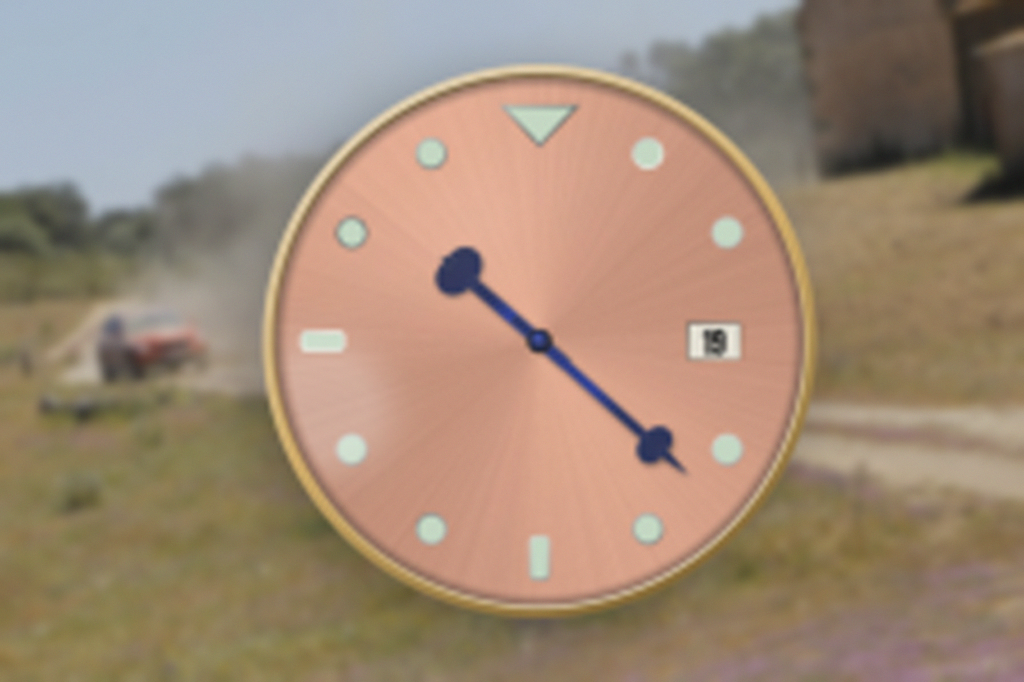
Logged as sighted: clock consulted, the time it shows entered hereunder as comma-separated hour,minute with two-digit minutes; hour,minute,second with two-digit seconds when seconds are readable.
10,22
